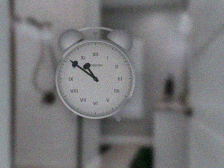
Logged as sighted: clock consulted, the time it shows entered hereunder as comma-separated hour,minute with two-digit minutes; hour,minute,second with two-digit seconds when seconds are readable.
10,51
